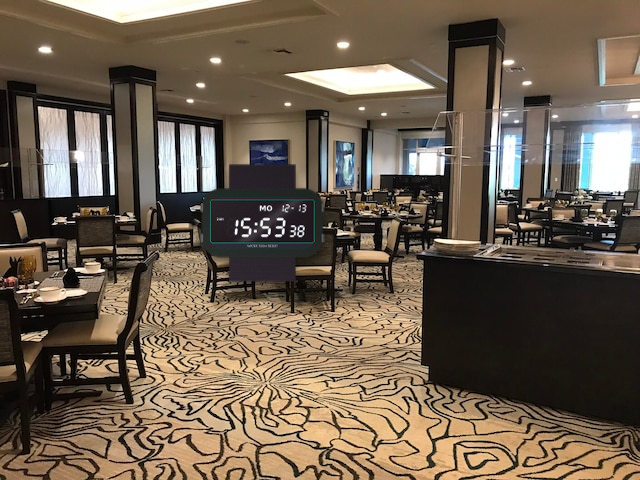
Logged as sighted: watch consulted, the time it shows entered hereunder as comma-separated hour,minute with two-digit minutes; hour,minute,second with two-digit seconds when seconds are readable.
15,53,38
